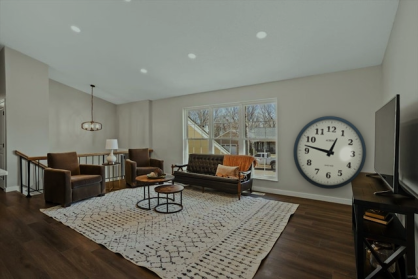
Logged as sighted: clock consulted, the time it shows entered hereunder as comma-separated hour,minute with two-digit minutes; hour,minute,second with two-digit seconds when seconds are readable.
12,47
